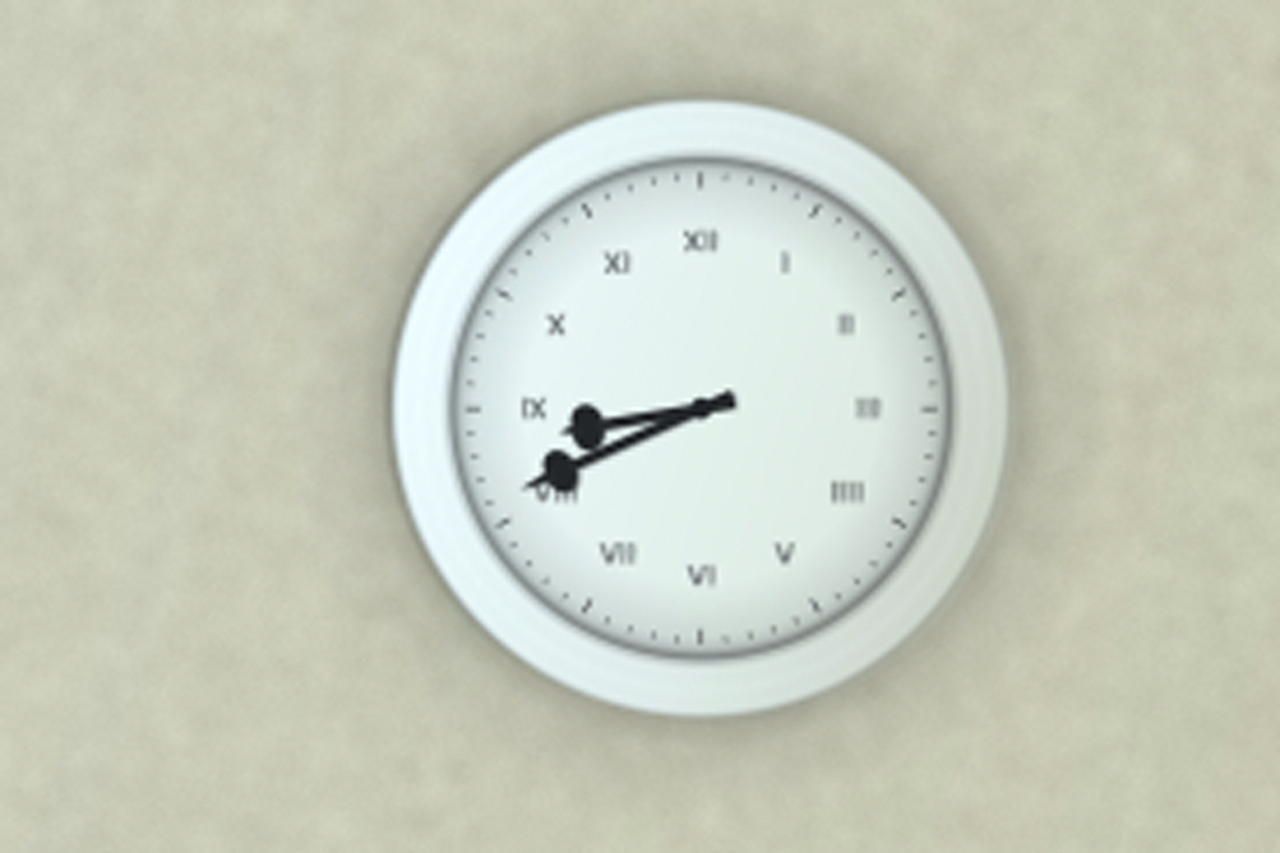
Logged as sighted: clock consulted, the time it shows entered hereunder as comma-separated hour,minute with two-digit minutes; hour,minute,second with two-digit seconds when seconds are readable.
8,41
